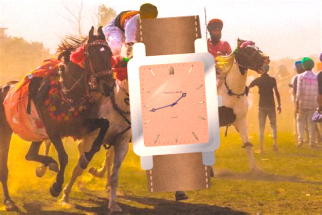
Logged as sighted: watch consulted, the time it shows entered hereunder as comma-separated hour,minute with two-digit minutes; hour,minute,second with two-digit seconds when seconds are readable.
1,43
